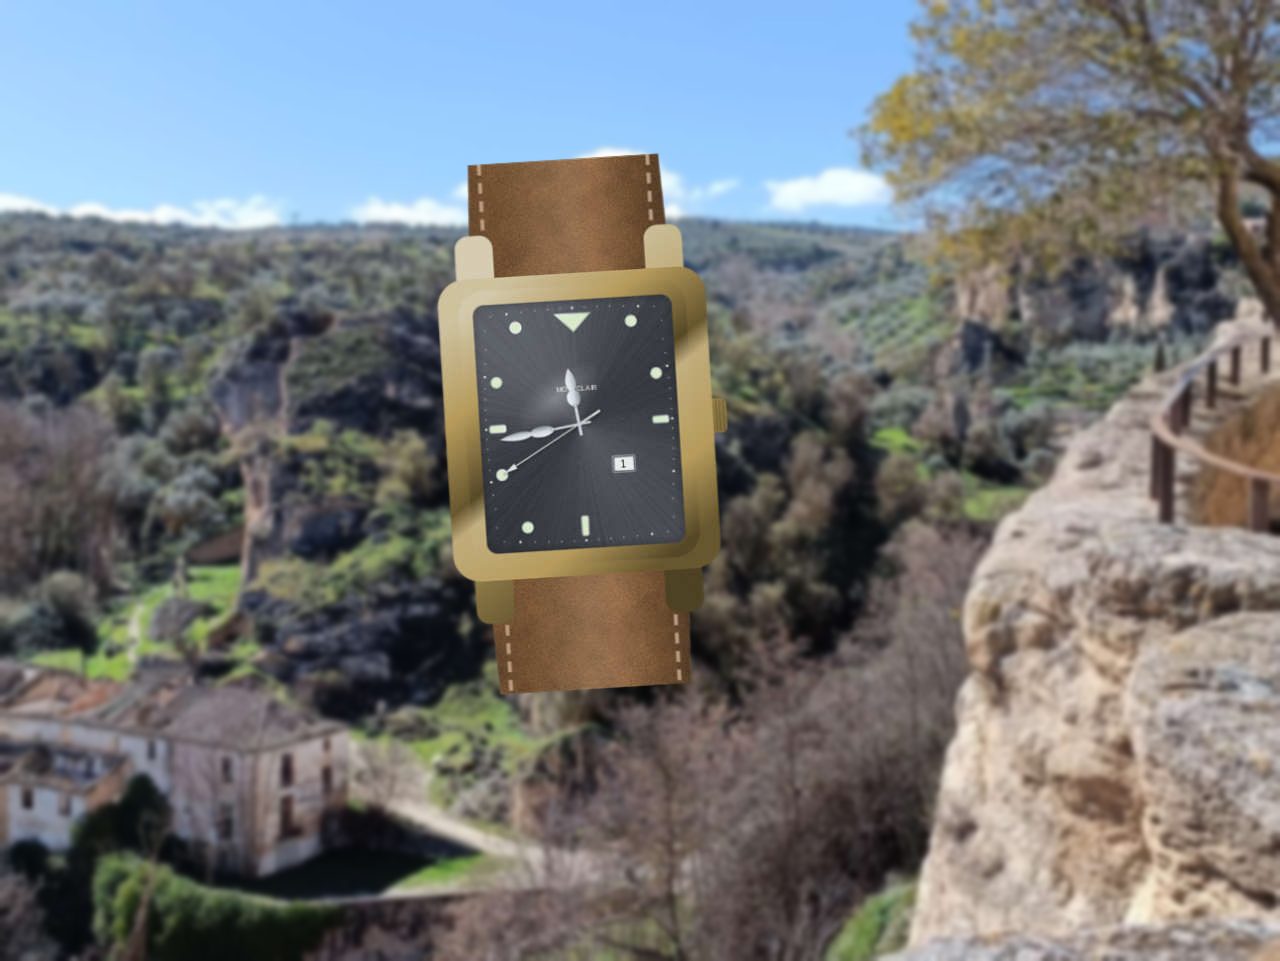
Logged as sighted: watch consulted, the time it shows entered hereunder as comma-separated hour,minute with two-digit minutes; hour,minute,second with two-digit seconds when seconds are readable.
11,43,40
